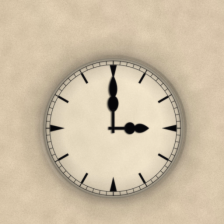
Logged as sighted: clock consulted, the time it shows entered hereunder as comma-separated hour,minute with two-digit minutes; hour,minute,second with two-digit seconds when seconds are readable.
3,00
